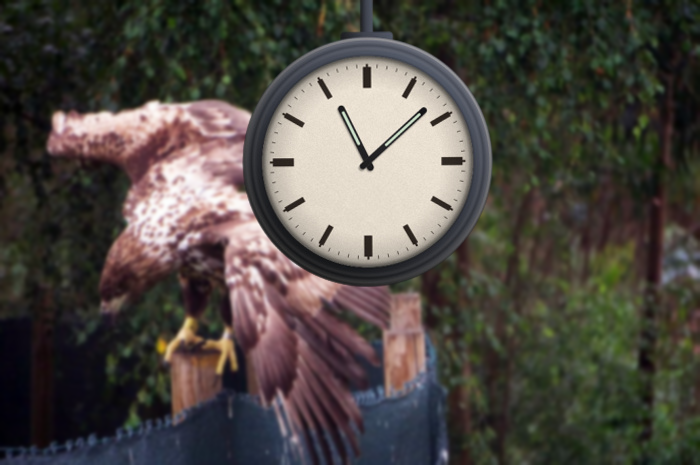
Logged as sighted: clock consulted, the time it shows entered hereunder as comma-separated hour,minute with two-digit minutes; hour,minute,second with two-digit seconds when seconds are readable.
11,08
